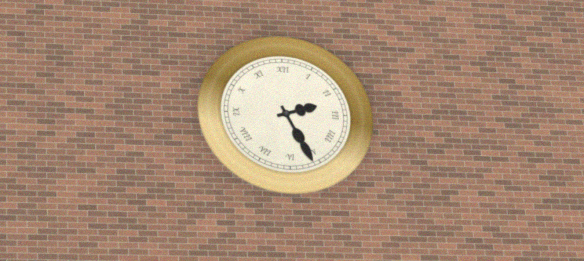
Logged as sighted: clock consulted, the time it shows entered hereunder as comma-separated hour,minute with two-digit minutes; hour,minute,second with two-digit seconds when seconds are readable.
2,26
